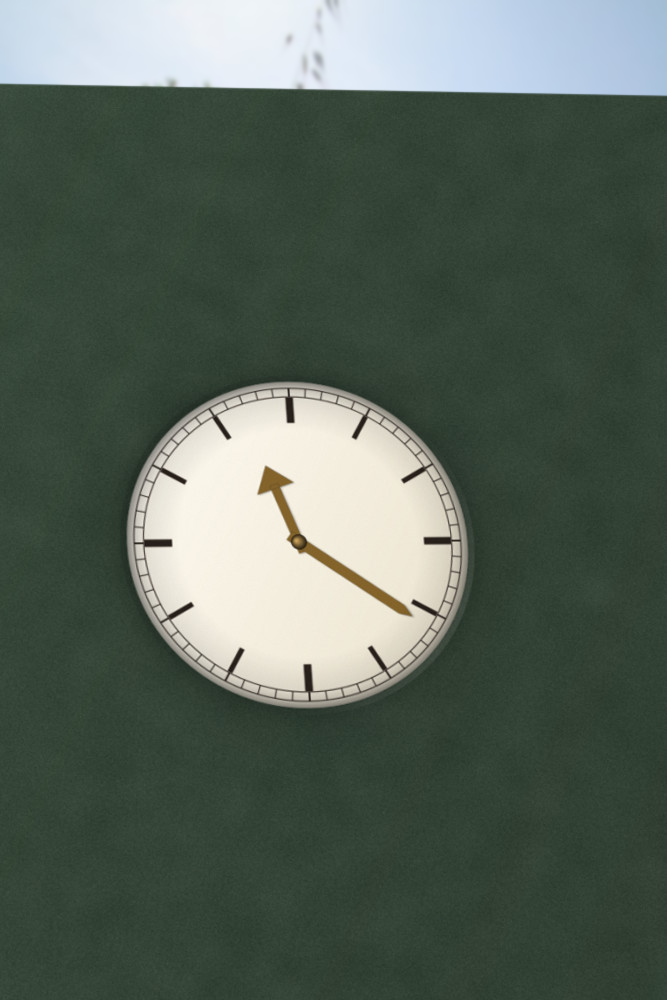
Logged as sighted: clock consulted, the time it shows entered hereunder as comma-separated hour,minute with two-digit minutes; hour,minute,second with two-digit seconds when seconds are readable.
11,21
